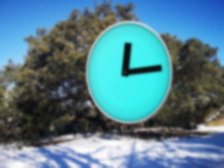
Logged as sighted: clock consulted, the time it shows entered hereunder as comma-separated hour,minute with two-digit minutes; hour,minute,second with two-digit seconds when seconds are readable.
12,14
